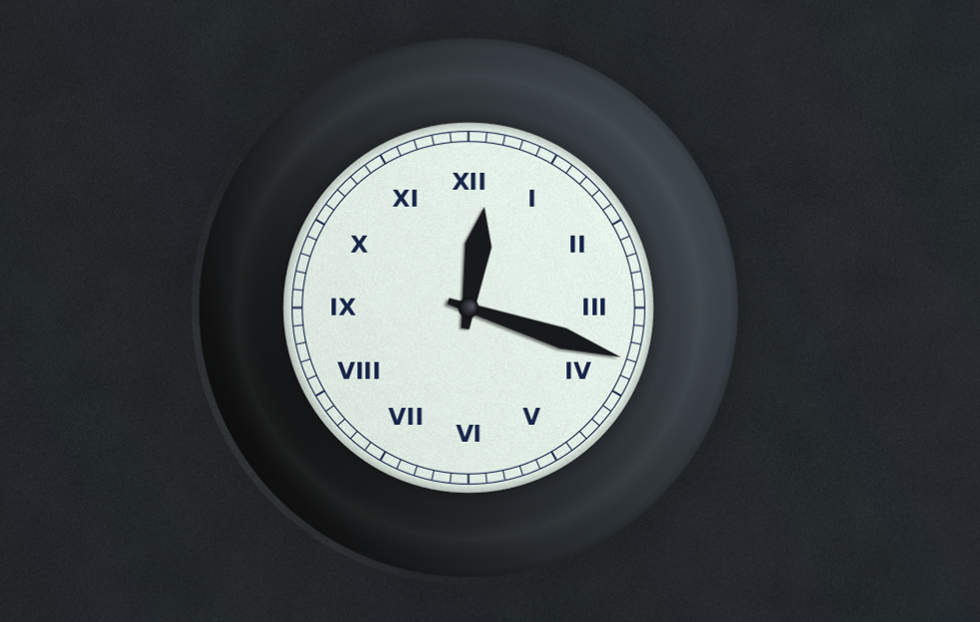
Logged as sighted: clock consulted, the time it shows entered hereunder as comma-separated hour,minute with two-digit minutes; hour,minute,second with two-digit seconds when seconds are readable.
12,18
